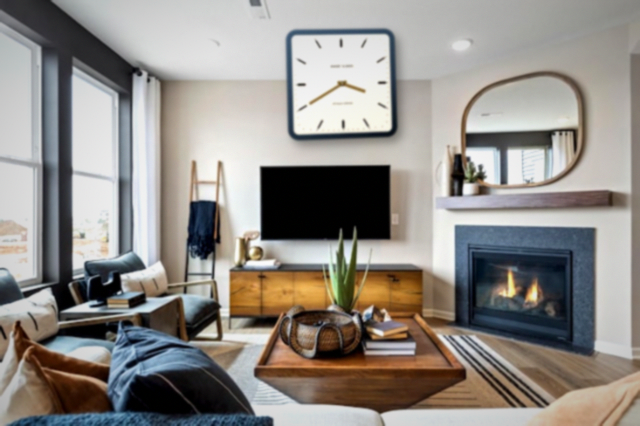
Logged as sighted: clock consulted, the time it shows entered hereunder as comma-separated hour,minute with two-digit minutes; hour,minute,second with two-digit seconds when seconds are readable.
3,40
